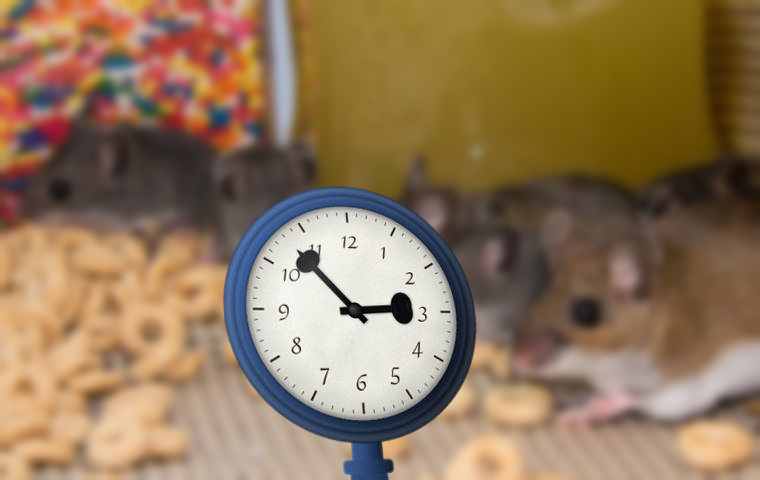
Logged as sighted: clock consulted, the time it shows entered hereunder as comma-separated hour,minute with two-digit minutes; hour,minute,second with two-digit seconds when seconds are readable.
2,53
